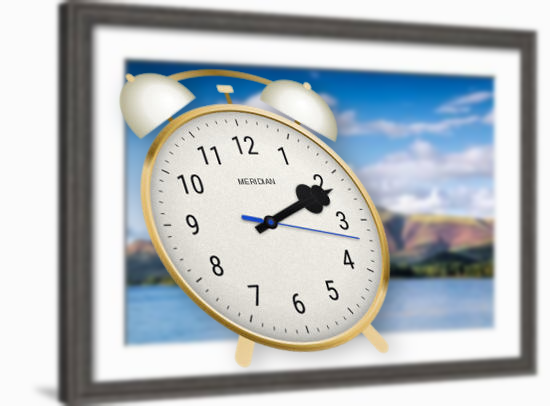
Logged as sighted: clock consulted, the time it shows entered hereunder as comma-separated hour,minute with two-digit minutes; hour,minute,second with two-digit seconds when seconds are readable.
2,11,17
